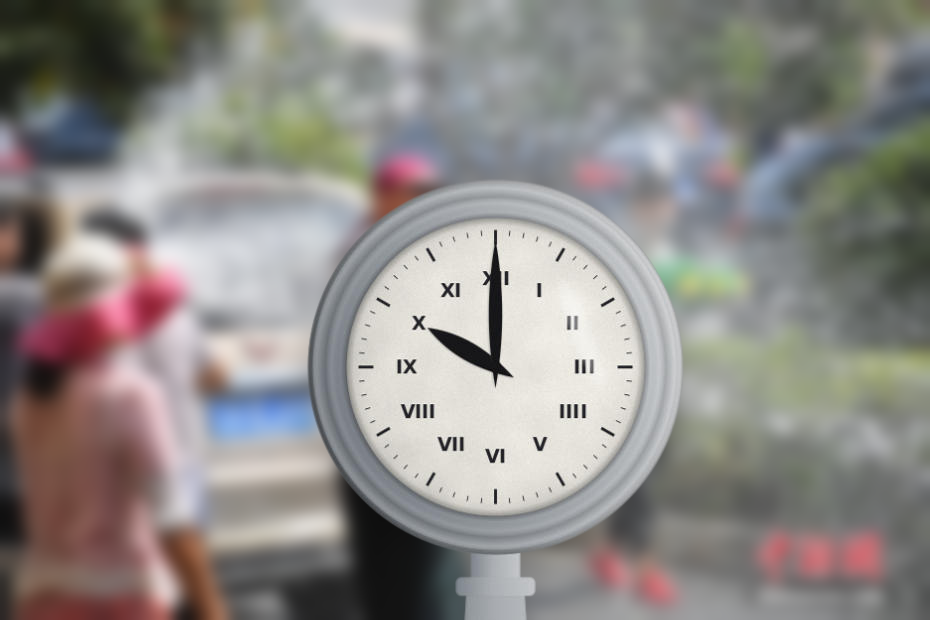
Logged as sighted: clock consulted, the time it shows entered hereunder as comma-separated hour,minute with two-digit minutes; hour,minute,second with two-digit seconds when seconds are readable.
10,00
